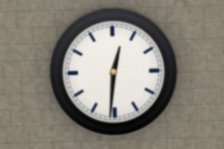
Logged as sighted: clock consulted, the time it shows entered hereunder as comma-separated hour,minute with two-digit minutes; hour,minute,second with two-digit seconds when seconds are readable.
12,31
